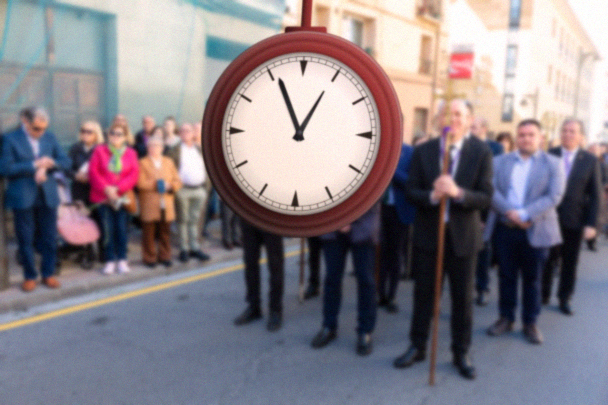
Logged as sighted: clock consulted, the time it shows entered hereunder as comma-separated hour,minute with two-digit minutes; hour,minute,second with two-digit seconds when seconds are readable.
12,56
